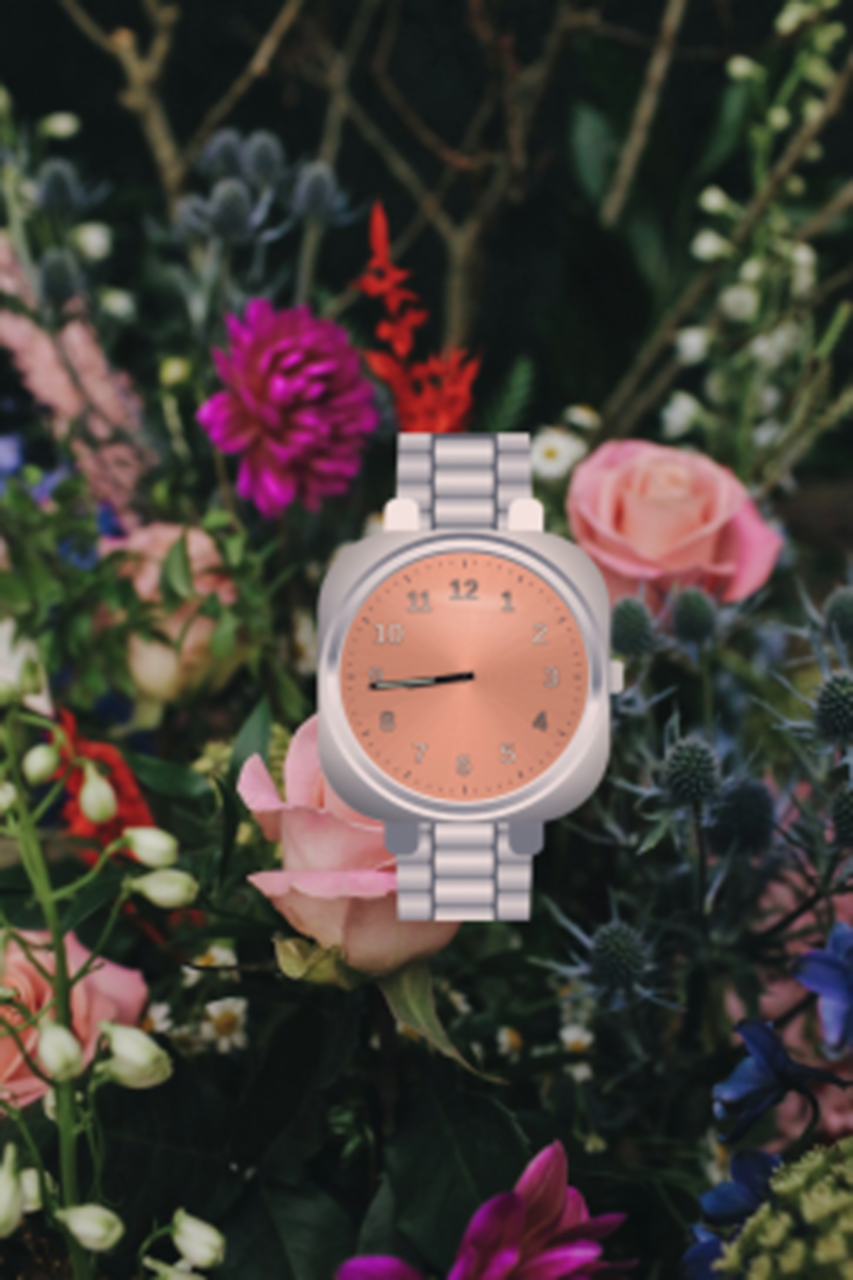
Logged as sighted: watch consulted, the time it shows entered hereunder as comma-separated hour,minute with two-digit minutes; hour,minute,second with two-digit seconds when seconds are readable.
8,44
